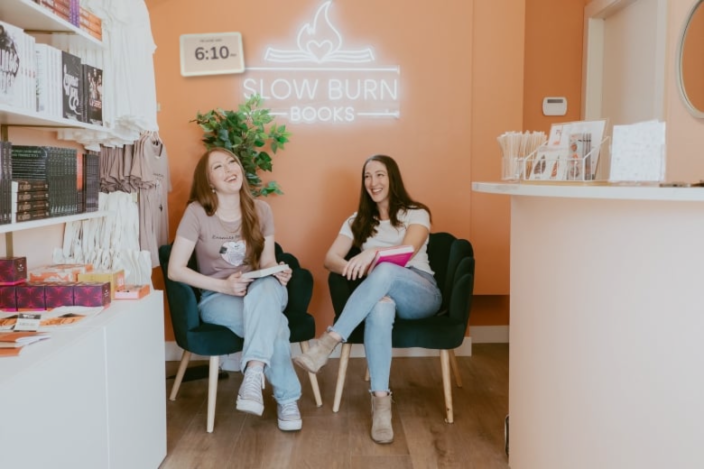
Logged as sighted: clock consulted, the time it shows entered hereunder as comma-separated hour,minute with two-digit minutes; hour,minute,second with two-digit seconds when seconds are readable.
6,10
